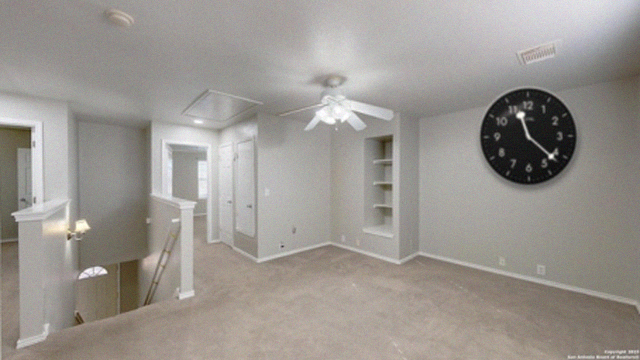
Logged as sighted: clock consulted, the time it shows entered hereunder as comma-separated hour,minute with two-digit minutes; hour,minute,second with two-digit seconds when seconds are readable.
11,22
